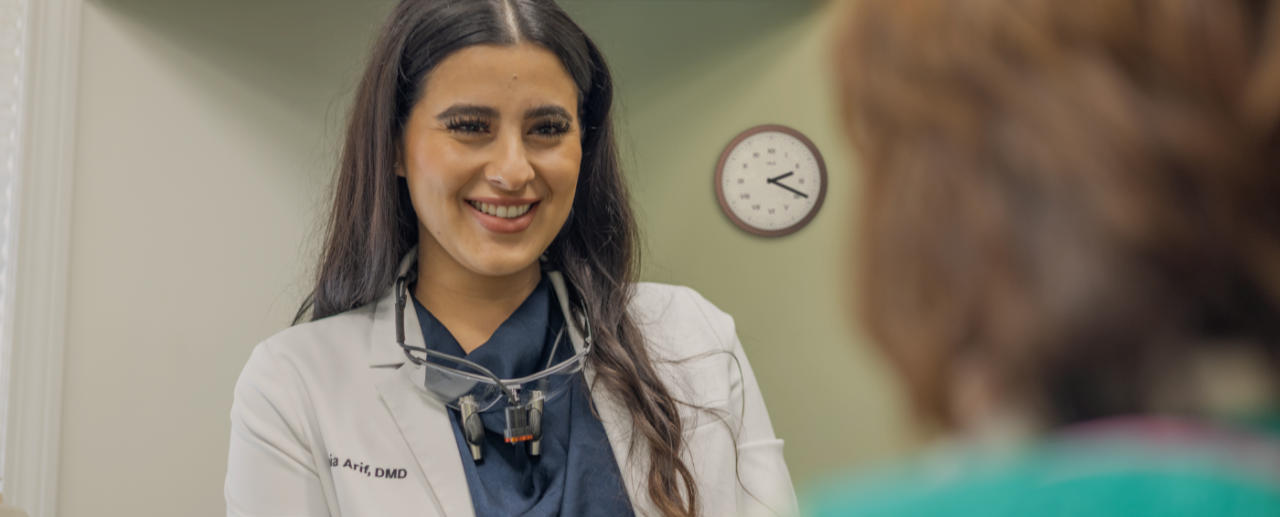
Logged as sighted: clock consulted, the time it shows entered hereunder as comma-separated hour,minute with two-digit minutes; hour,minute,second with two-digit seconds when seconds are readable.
2,19
